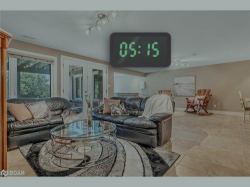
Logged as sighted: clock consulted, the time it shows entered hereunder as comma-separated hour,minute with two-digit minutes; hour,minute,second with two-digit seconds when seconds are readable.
5,15
